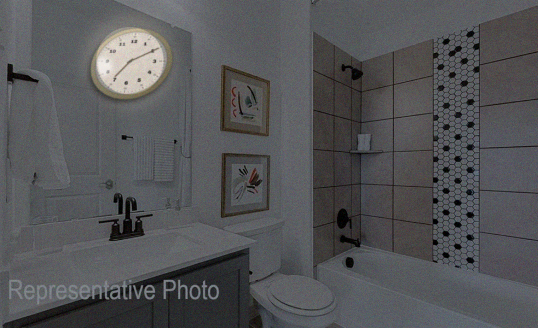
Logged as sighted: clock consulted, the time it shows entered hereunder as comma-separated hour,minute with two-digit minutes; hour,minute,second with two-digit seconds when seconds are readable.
7,10
